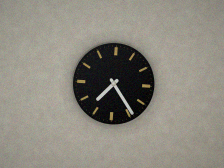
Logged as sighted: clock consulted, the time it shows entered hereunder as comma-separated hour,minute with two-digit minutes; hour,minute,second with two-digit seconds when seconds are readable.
7,24
